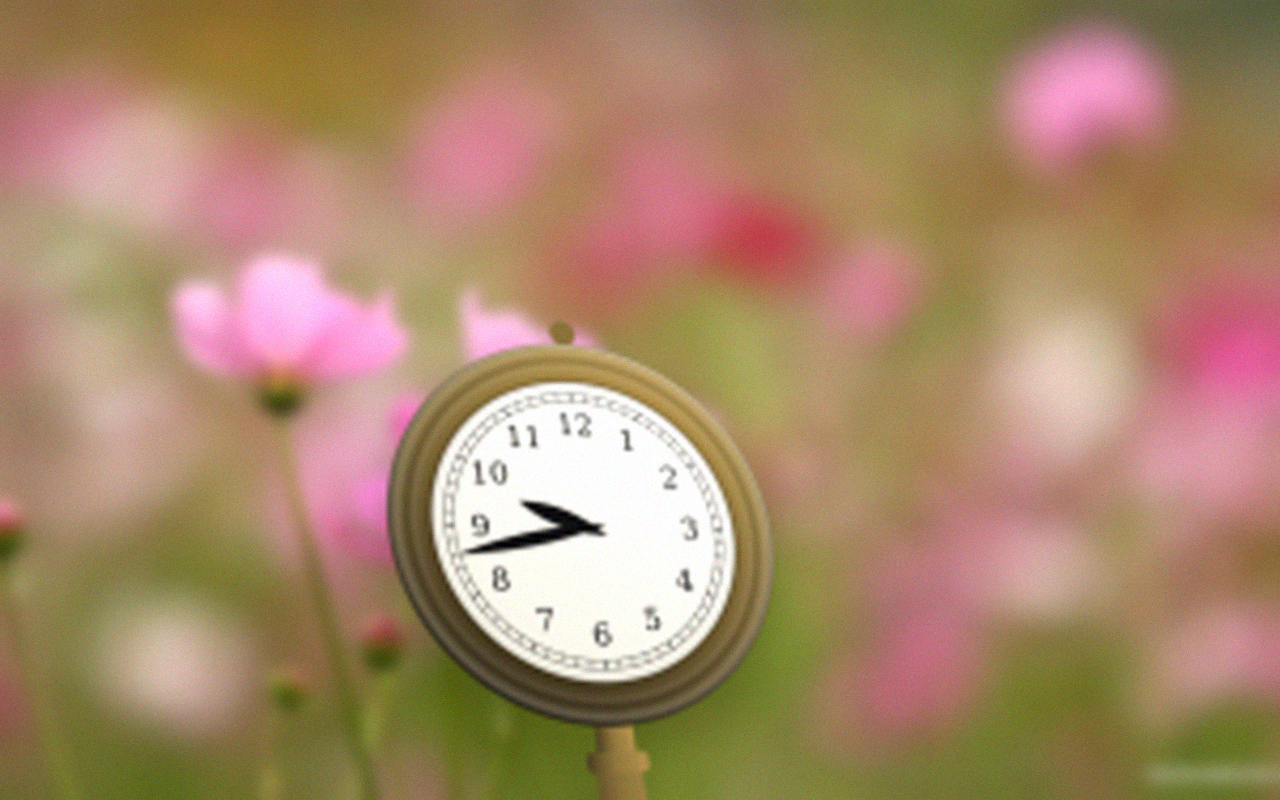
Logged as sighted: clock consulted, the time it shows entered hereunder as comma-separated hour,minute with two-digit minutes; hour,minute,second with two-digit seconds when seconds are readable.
9,43
